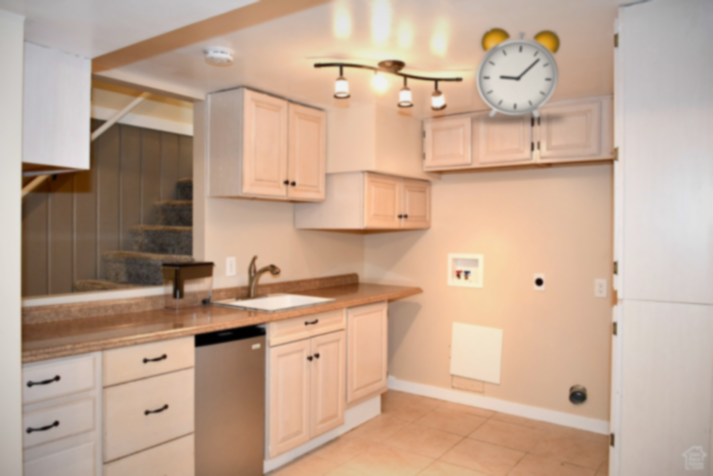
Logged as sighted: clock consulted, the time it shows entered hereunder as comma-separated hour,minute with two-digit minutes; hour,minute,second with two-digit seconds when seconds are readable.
9,07
